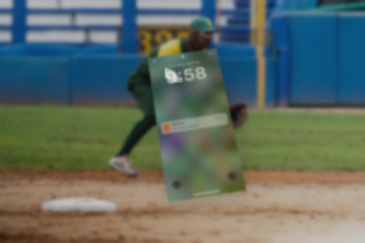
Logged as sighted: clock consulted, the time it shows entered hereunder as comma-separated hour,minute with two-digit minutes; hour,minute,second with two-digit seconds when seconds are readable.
9,58
